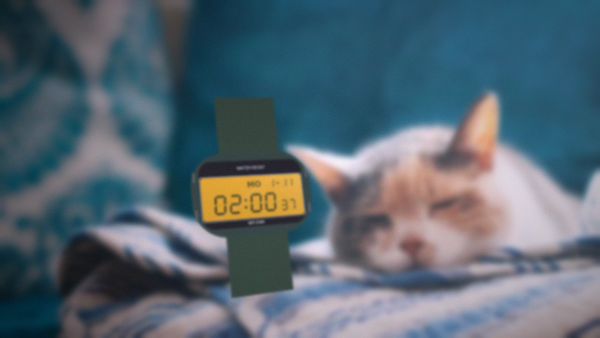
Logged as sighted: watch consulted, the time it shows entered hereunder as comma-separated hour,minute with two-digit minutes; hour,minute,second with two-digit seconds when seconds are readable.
2,00
